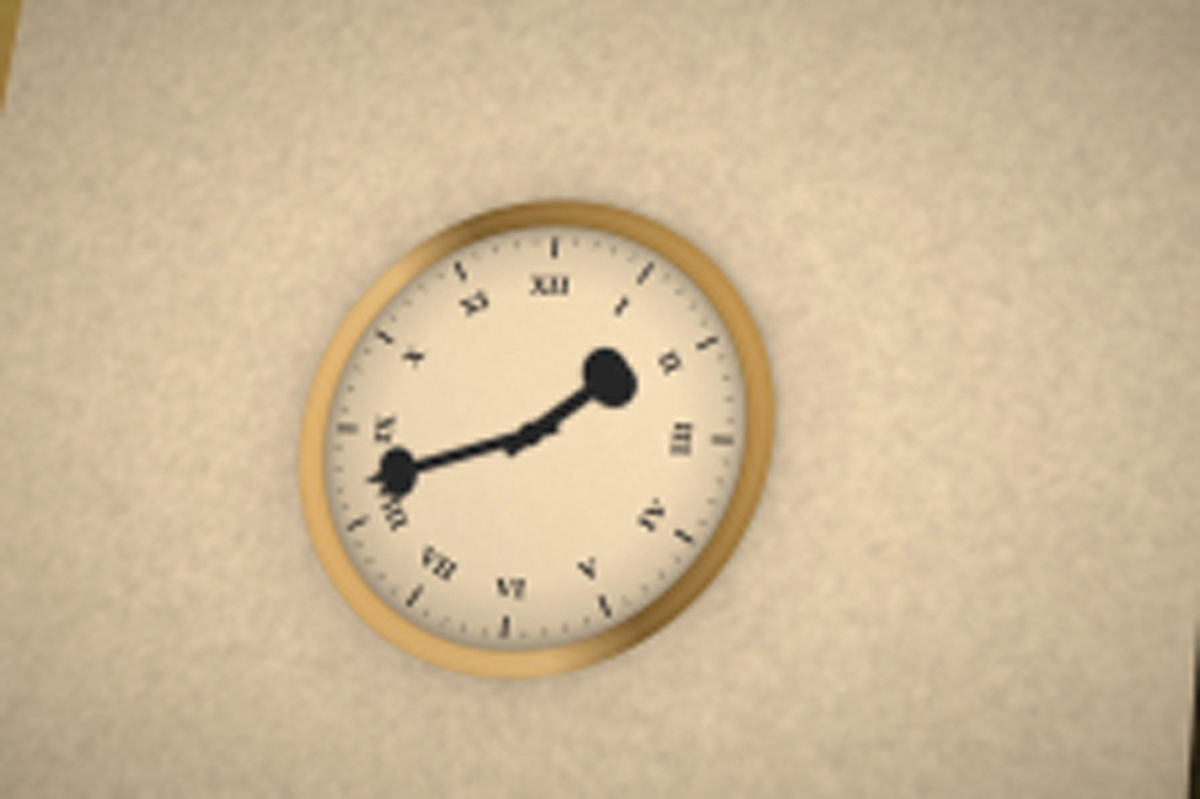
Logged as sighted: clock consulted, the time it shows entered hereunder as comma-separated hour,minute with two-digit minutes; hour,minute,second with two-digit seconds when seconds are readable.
1,42
